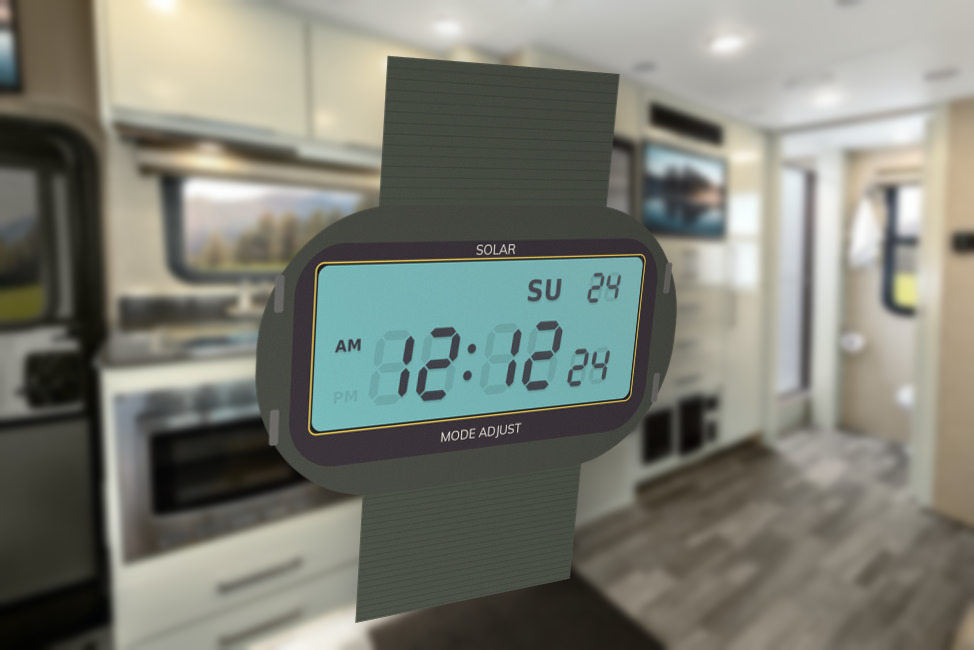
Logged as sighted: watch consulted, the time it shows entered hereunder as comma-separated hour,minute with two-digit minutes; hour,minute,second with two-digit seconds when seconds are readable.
12,12,24
